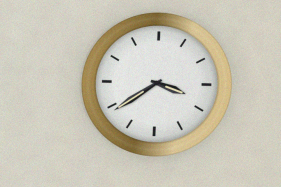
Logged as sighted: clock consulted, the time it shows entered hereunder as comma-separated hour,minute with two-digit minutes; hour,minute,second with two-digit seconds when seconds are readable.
3,39
